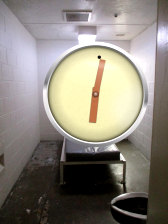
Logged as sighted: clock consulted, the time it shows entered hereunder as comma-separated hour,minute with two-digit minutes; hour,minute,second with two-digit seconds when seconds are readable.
6,01
